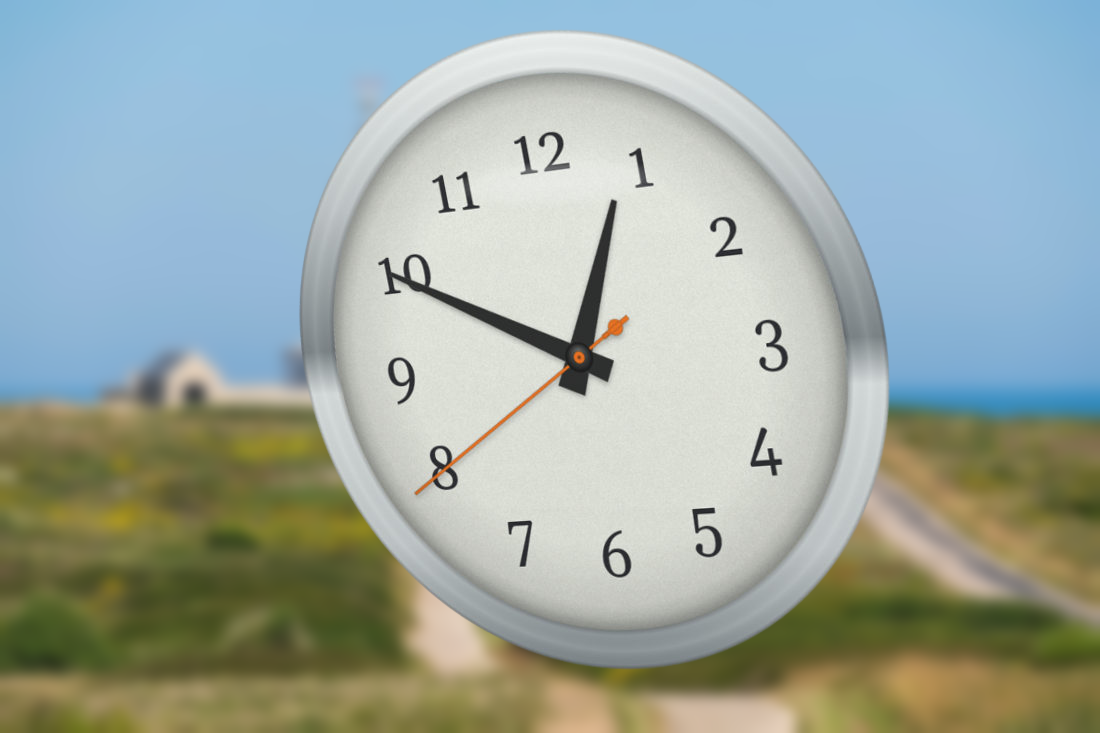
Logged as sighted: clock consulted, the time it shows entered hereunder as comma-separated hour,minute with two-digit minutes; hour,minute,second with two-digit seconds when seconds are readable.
12,49,40
